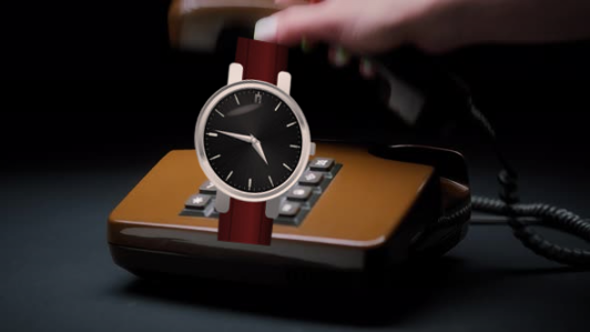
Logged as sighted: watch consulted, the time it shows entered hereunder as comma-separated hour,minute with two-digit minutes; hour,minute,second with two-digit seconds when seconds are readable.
4,46
